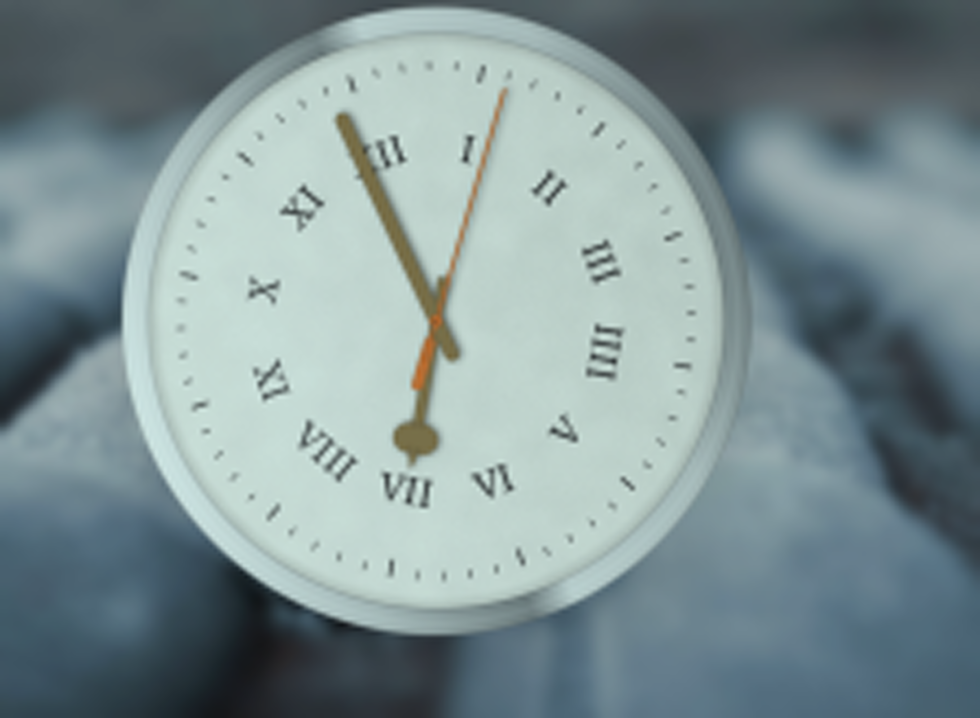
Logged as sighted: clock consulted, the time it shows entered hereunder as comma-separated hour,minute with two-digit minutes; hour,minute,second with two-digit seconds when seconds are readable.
6,59,06
